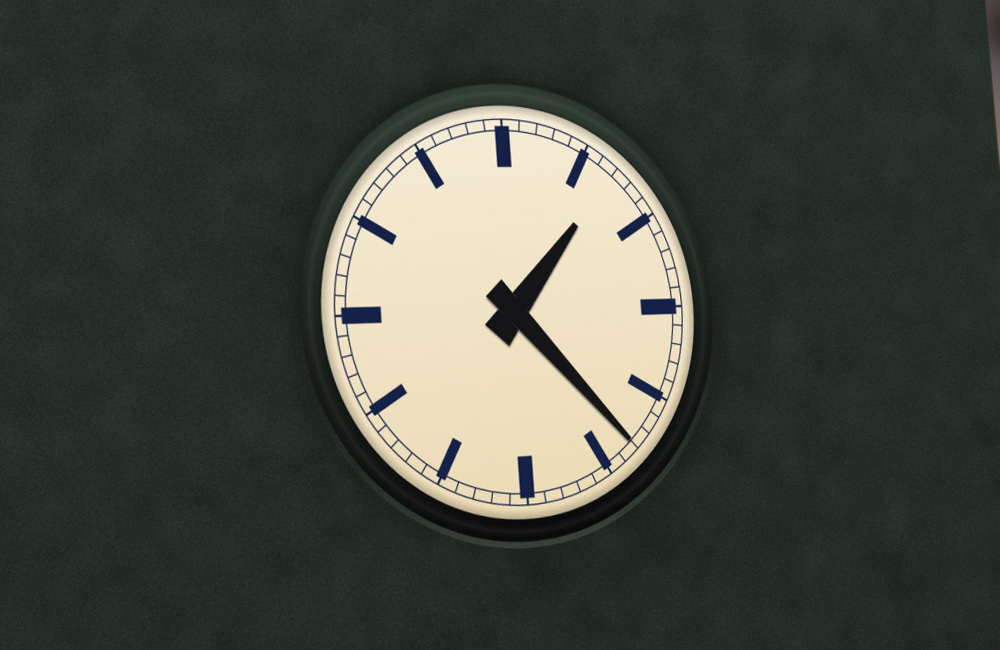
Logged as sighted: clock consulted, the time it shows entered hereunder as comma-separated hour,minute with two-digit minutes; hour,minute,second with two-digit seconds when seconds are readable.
1,23
